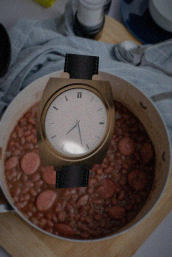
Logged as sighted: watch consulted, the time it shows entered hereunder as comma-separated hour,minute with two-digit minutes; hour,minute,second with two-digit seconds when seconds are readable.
7,27
